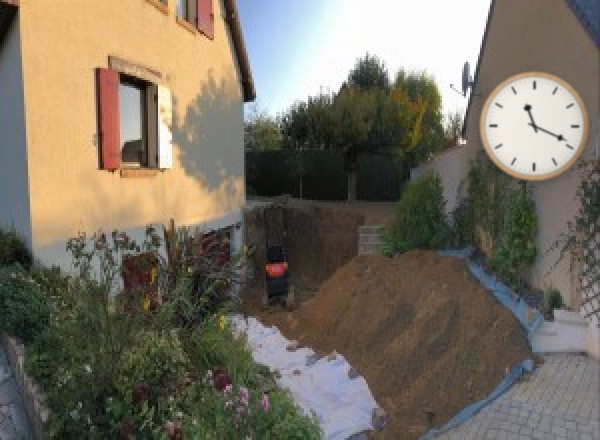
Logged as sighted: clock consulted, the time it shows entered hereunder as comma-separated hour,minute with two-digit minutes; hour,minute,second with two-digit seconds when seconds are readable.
11,19
